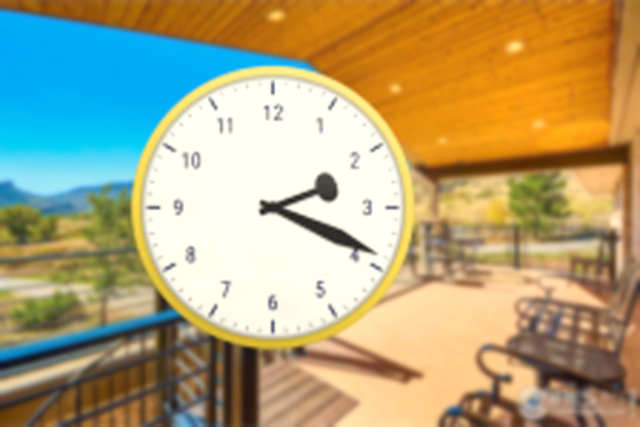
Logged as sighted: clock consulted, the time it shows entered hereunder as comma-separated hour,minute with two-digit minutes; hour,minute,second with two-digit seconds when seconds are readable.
2,19
